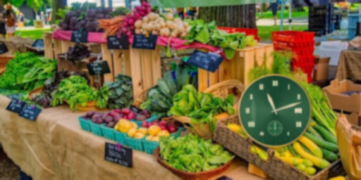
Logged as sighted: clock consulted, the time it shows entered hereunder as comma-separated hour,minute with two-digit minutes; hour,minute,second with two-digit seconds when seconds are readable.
11,12
